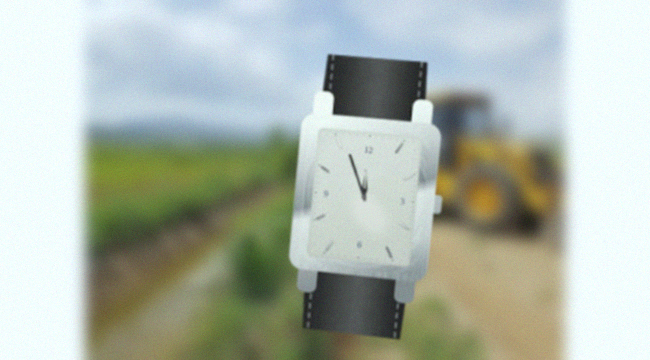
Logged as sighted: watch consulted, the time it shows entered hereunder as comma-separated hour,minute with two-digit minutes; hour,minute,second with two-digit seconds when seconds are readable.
11,56
